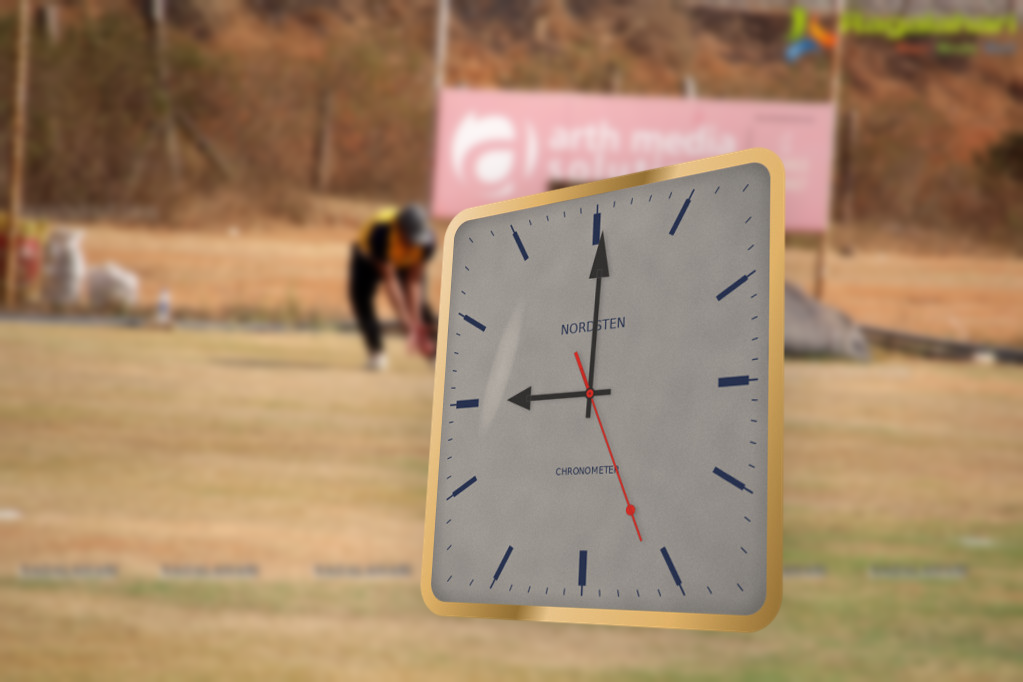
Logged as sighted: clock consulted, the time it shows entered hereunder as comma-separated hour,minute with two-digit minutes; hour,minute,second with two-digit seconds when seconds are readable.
9,00,26
